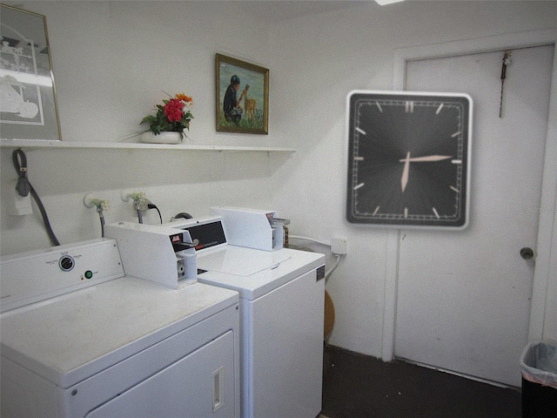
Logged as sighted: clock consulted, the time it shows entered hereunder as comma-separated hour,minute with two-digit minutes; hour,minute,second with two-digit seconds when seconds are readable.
6,14
